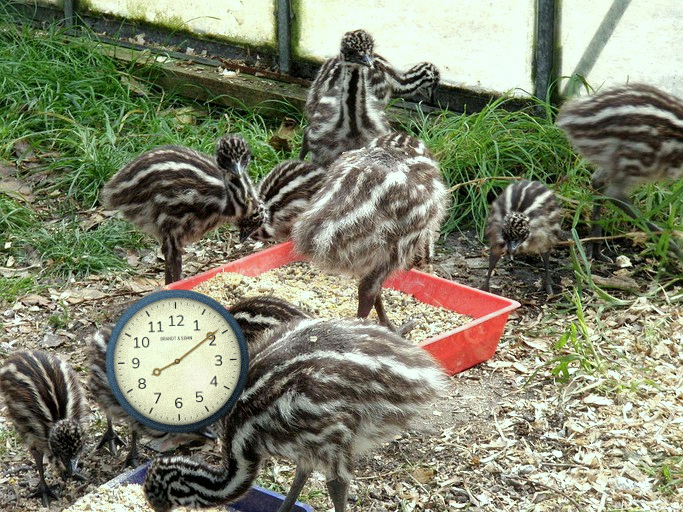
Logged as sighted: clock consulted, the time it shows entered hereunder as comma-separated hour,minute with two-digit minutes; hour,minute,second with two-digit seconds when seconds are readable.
8,09
